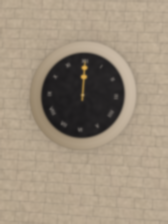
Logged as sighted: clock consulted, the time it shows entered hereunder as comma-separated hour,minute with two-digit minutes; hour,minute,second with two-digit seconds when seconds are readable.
12,00
